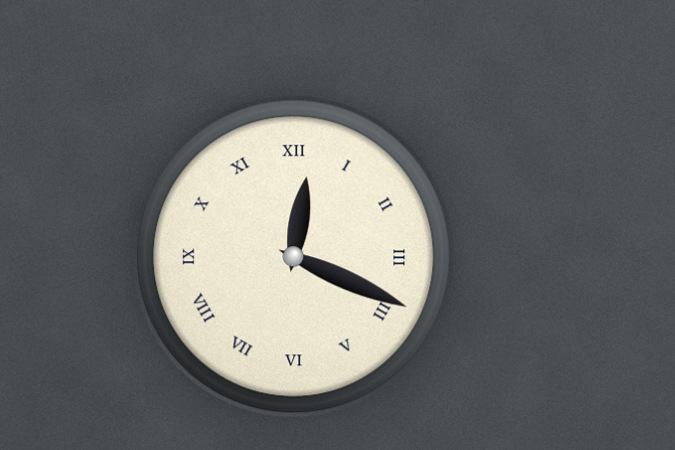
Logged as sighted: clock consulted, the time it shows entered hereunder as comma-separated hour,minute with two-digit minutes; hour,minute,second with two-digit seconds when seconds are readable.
12,19
